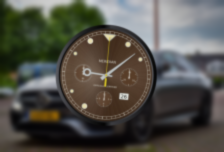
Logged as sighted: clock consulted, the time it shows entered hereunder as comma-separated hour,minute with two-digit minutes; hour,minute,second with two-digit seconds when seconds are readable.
9,08
